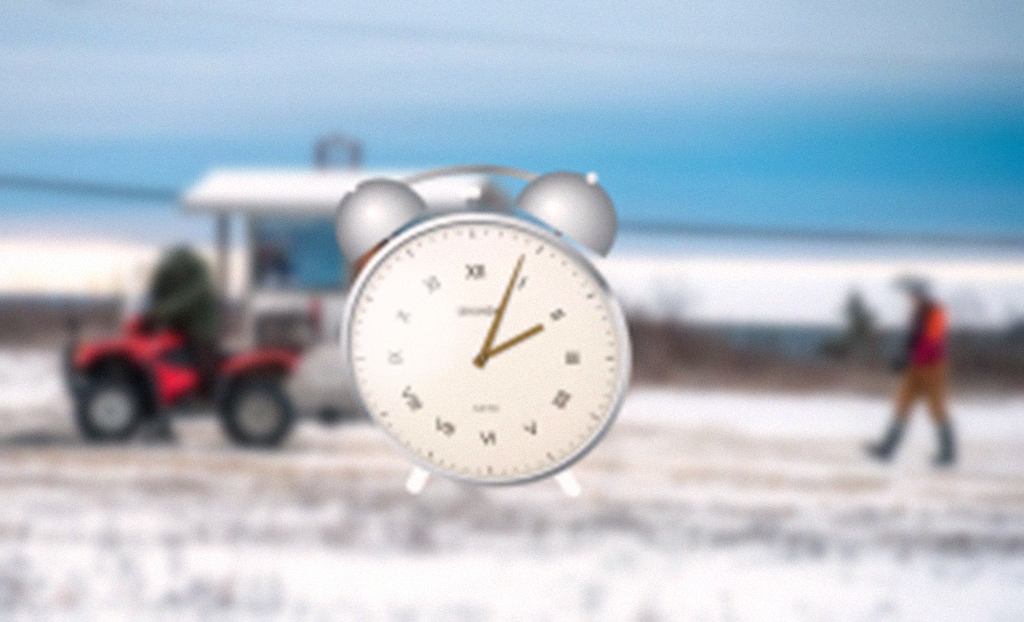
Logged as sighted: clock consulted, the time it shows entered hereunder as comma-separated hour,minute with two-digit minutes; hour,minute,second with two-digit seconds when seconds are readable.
2,04
